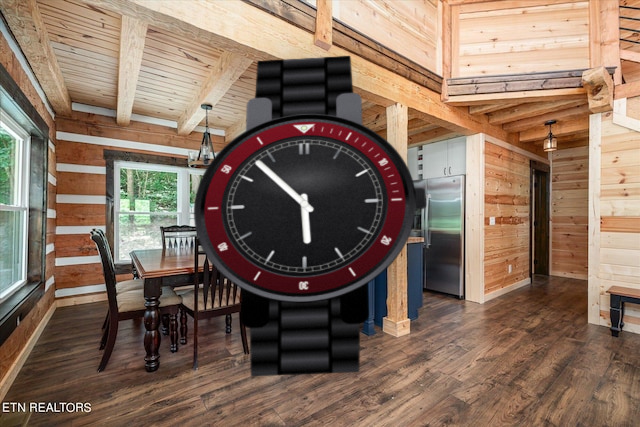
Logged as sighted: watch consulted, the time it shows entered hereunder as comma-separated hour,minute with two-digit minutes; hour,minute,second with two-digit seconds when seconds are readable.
5,53
